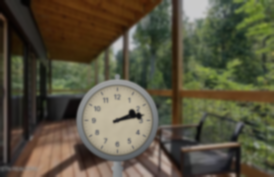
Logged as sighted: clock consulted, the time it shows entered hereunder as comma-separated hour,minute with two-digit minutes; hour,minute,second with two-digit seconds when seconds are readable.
2,13
